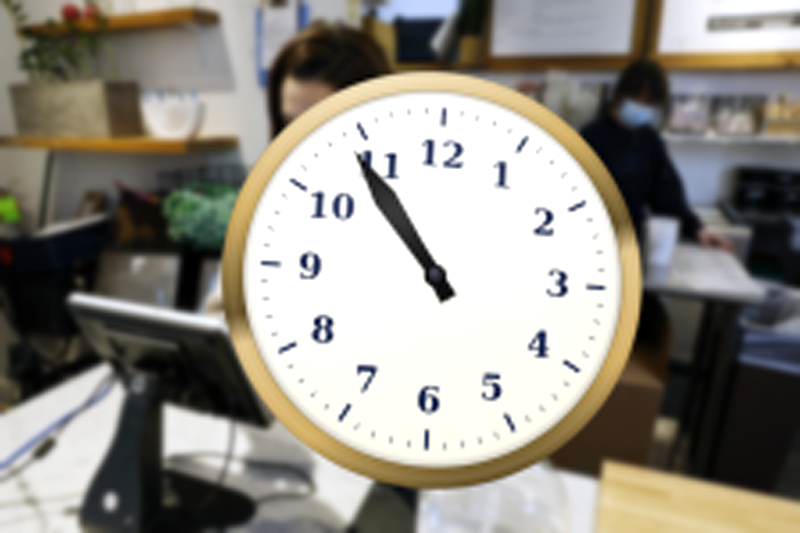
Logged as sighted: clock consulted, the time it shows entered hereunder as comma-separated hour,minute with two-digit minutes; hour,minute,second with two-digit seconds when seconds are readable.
10,54
